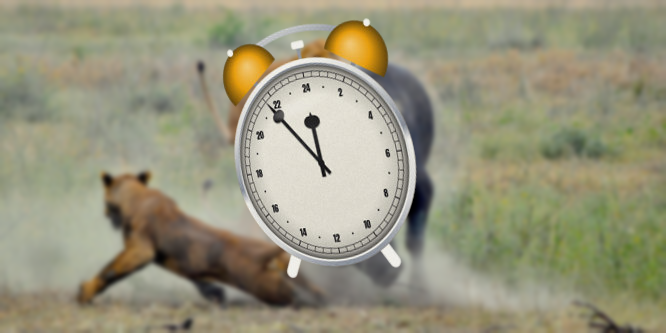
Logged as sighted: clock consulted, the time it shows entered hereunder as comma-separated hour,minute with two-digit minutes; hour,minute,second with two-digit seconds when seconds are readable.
23,54
